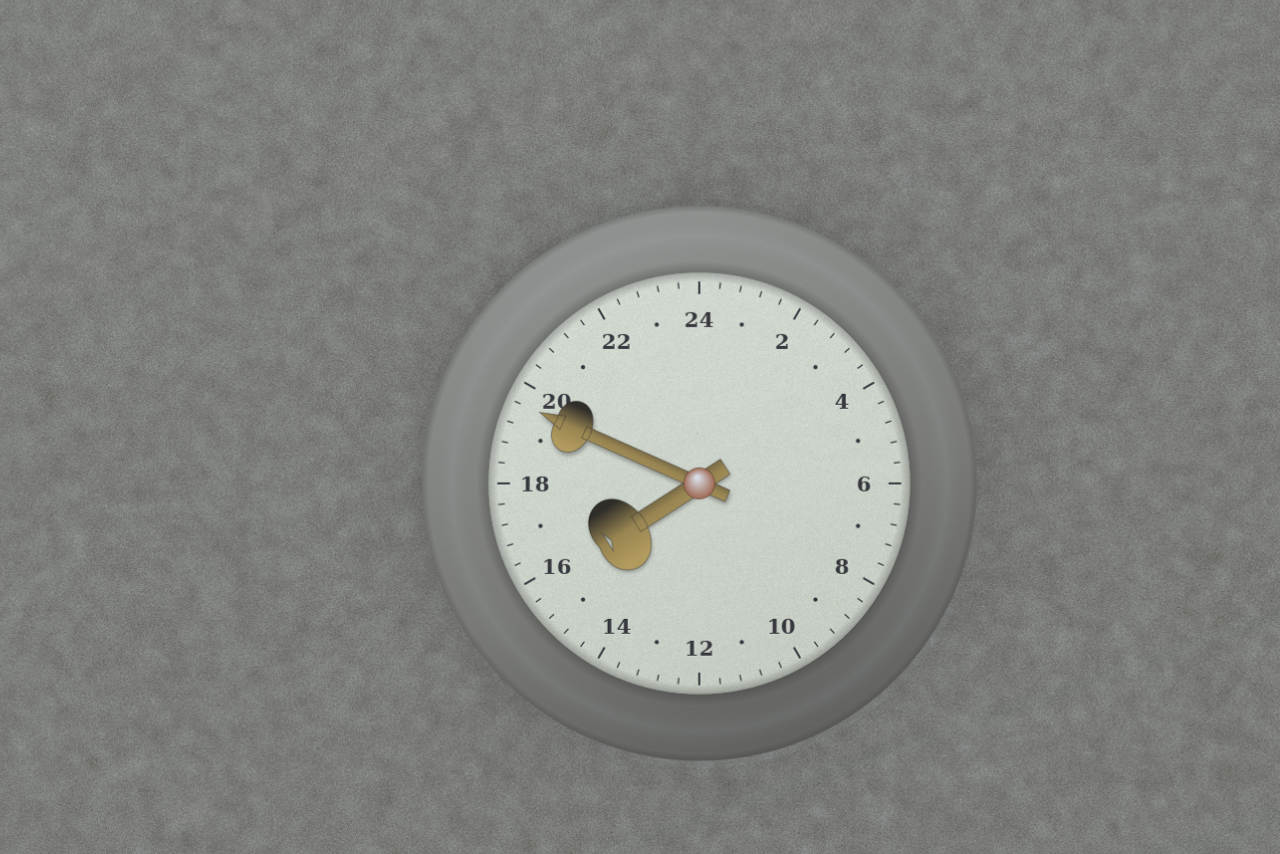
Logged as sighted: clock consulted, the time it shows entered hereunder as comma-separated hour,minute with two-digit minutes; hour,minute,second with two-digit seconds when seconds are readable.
15,49
